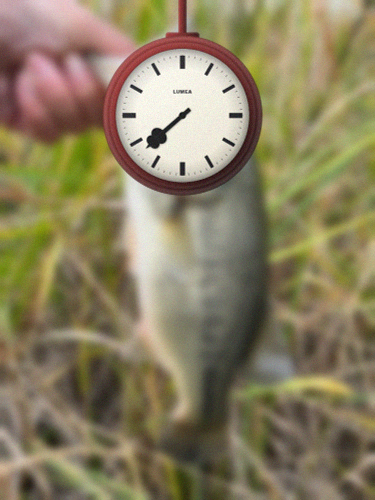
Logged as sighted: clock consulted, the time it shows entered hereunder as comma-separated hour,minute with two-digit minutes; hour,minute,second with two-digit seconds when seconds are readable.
7,38
